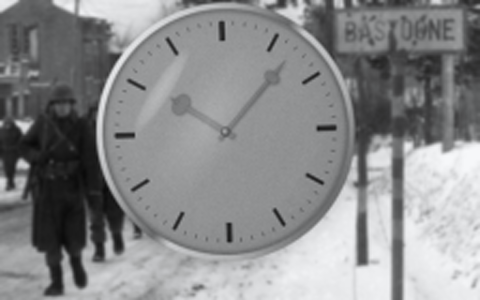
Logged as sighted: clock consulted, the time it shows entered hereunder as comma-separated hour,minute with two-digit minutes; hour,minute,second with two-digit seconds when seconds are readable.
10,07
